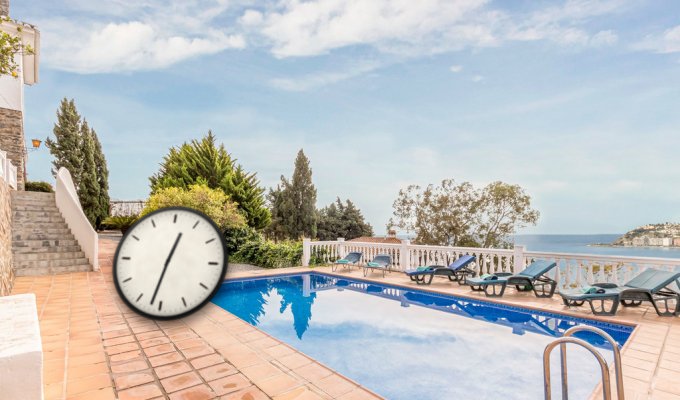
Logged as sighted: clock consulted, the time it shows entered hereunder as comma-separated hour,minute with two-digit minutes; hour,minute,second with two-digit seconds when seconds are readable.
12,32
